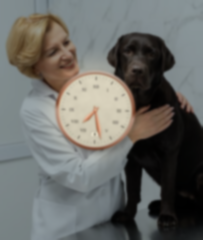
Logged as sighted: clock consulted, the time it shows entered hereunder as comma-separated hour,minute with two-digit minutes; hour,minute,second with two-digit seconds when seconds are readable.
7,28
